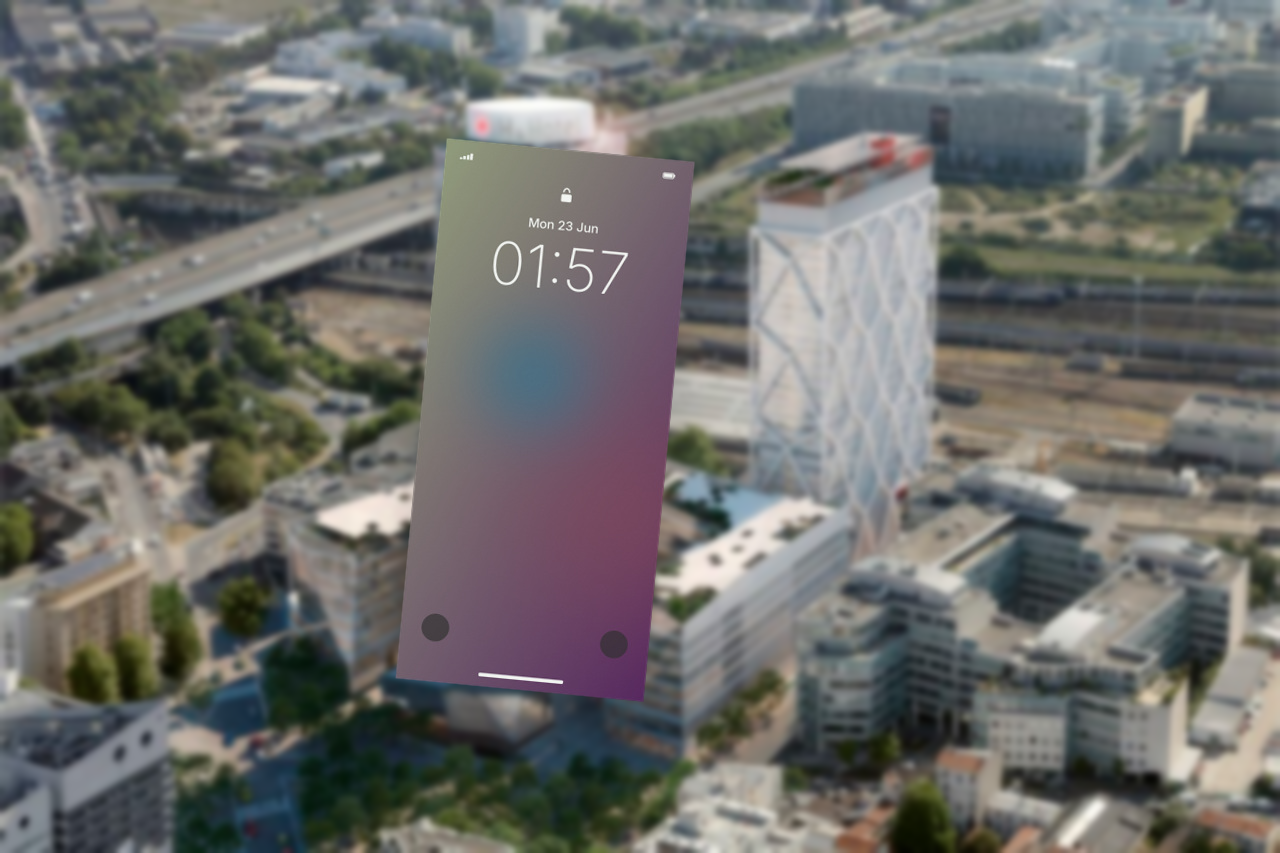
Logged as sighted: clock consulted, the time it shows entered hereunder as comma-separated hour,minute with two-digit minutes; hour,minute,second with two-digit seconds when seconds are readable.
1,57
